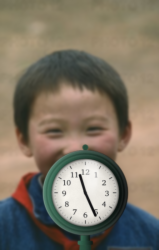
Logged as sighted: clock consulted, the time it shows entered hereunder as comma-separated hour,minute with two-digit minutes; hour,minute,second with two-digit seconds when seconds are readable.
11,26
